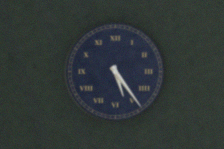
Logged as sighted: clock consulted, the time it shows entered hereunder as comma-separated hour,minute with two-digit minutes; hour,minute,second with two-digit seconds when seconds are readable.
5,24
